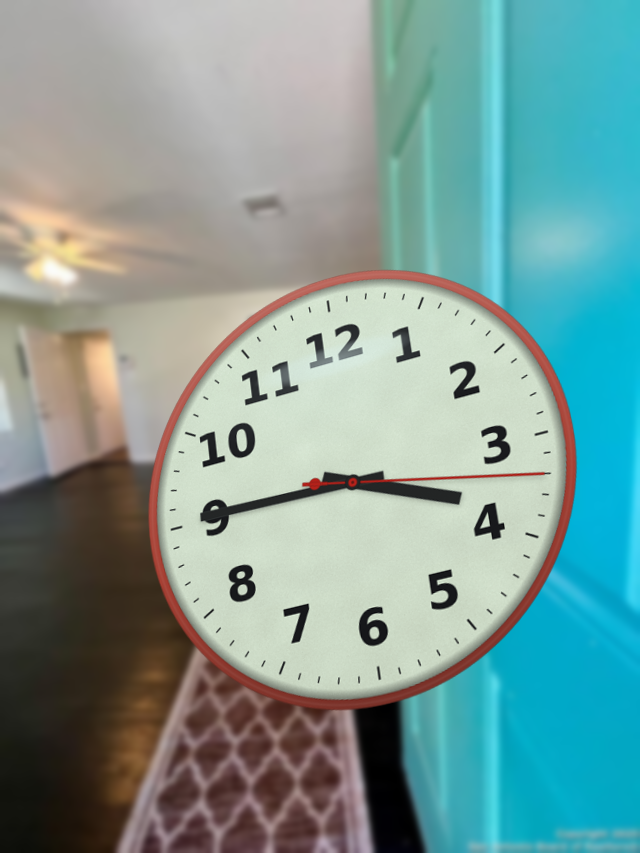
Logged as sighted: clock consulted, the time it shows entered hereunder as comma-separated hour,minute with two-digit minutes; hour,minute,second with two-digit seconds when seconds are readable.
3,45,17
